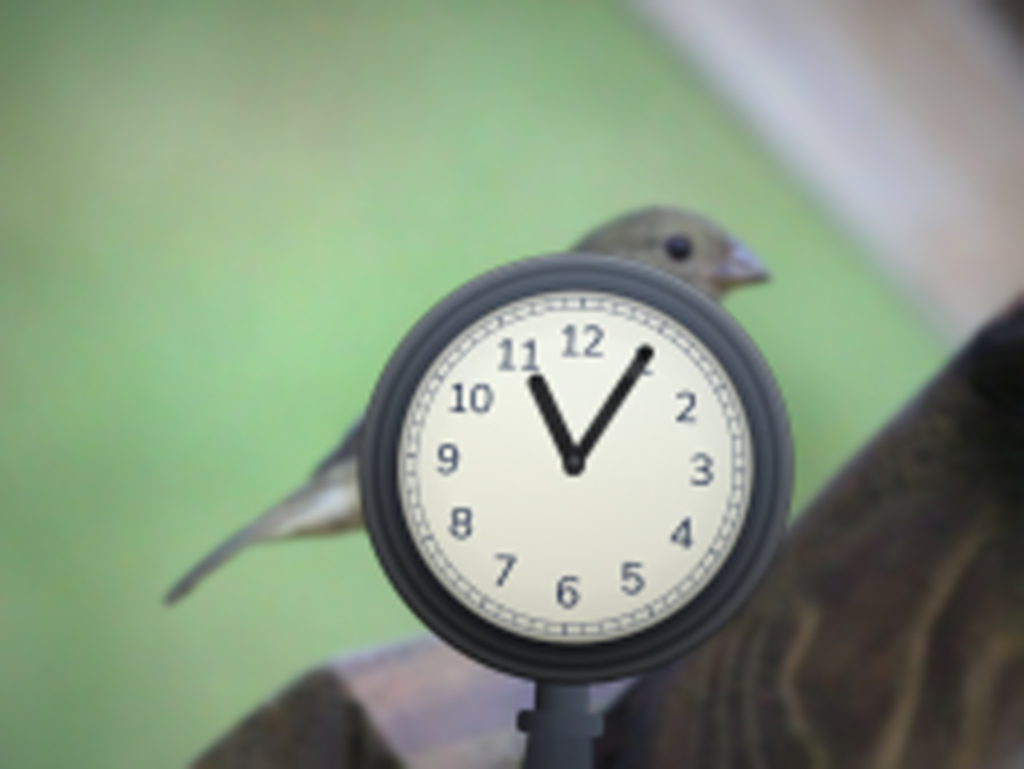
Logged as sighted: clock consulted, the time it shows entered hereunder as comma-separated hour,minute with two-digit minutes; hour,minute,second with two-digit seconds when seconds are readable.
11,05
